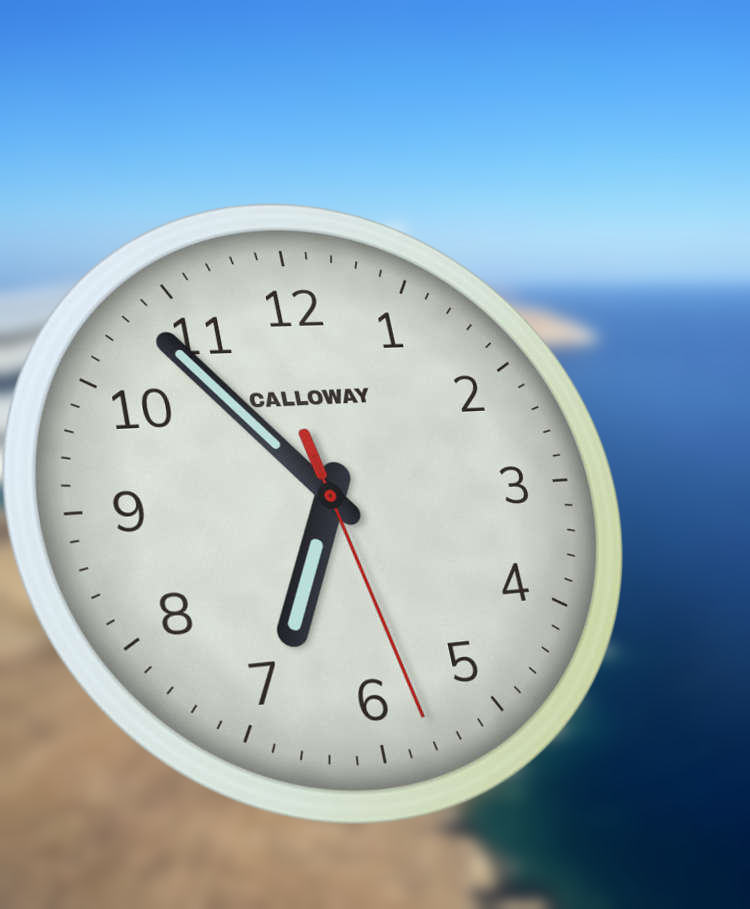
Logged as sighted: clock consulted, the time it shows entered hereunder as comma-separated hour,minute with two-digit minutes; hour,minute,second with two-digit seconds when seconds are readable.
6,53,28
